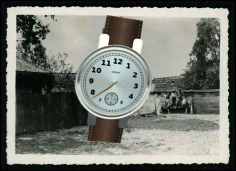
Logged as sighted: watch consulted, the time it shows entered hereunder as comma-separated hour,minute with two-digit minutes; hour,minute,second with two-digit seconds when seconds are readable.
7,38
